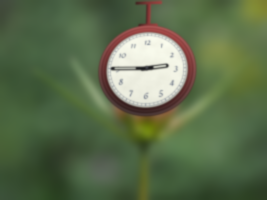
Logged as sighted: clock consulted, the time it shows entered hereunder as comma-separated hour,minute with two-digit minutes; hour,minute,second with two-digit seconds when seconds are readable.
2,45
